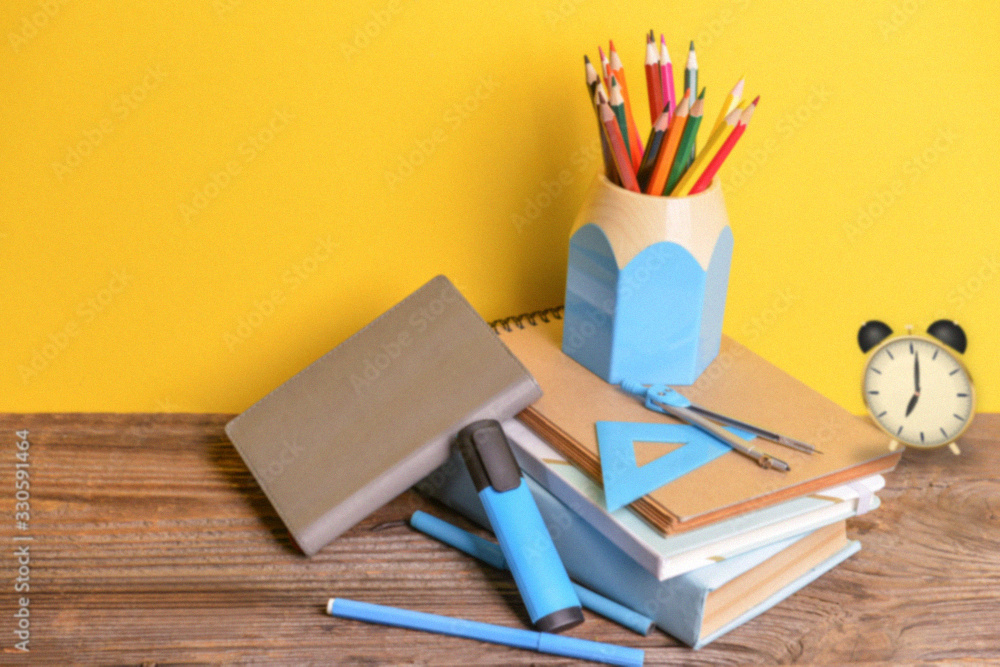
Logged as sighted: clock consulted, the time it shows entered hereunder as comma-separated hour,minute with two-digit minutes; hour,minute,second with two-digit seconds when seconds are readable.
7,01
